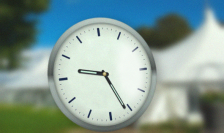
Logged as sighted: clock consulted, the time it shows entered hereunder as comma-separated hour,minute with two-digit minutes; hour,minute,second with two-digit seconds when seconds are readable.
9,26
